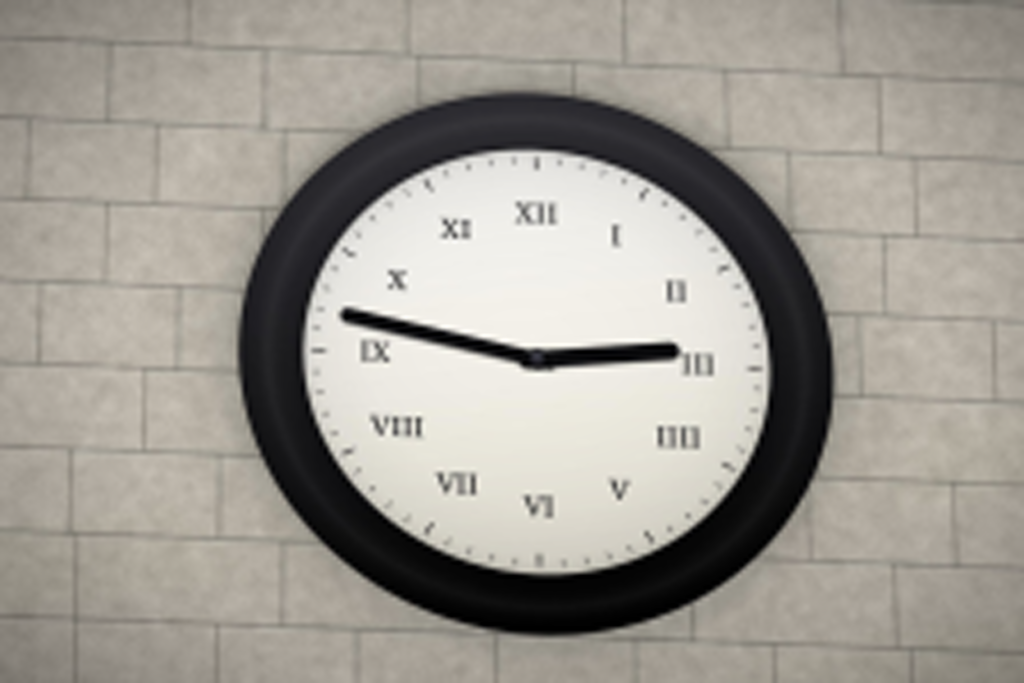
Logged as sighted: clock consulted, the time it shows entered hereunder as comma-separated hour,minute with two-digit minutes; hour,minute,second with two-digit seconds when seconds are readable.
2,47
